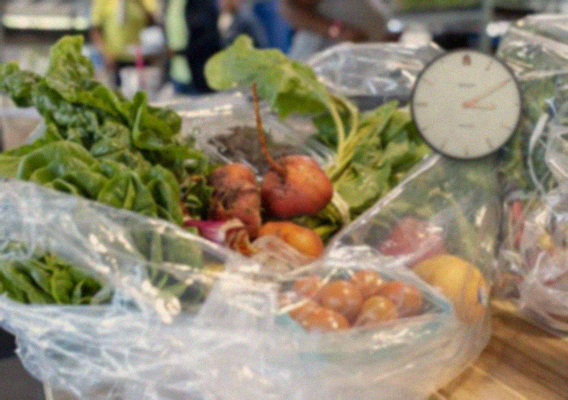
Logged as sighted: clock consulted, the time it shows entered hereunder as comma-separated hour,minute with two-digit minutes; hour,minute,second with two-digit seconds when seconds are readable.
3,10
